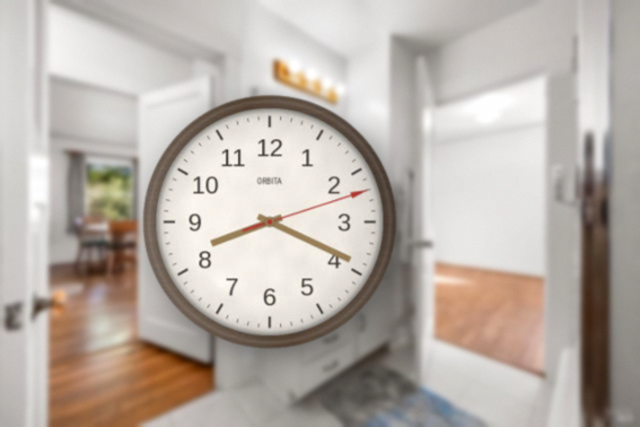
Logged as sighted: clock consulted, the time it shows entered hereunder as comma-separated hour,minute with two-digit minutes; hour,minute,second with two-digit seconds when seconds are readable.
8,19,12
